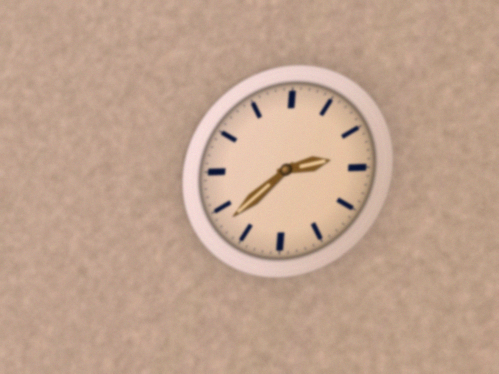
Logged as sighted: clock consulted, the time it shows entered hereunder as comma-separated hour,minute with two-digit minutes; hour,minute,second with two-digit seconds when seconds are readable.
2,38
